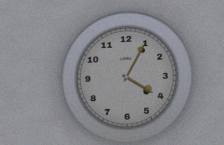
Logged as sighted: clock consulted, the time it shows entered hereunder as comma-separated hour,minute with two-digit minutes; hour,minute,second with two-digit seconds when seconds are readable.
4,05
